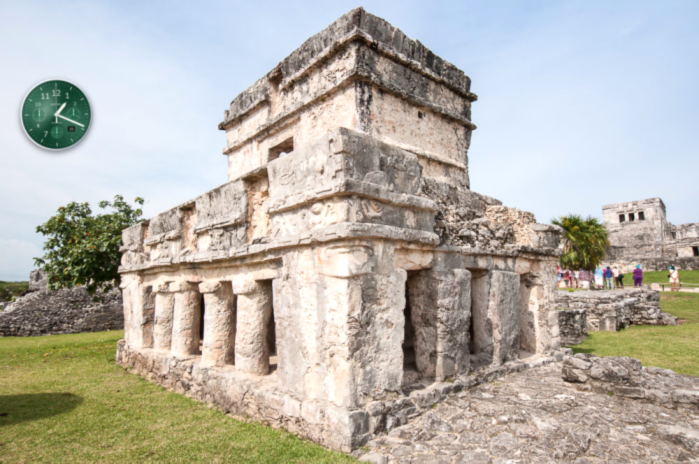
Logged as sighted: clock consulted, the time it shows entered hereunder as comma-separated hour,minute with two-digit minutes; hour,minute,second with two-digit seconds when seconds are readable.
1,19
